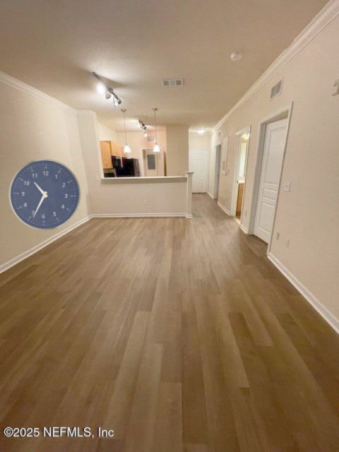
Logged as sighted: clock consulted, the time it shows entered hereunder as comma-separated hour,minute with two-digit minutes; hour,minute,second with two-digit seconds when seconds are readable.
10,34
